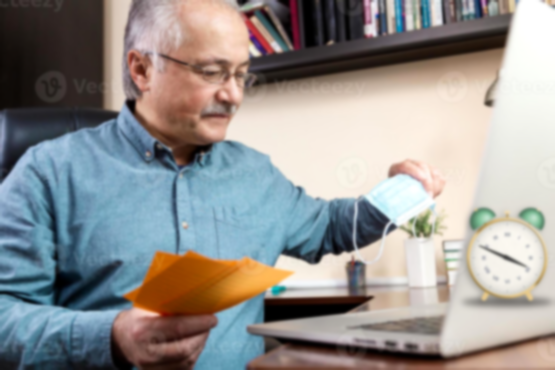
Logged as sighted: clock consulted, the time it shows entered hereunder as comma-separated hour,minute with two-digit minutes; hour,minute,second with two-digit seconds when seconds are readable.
3,49
